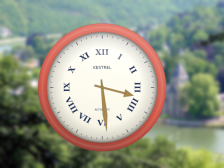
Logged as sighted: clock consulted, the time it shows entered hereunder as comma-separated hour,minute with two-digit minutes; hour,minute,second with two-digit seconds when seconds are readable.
3,29
